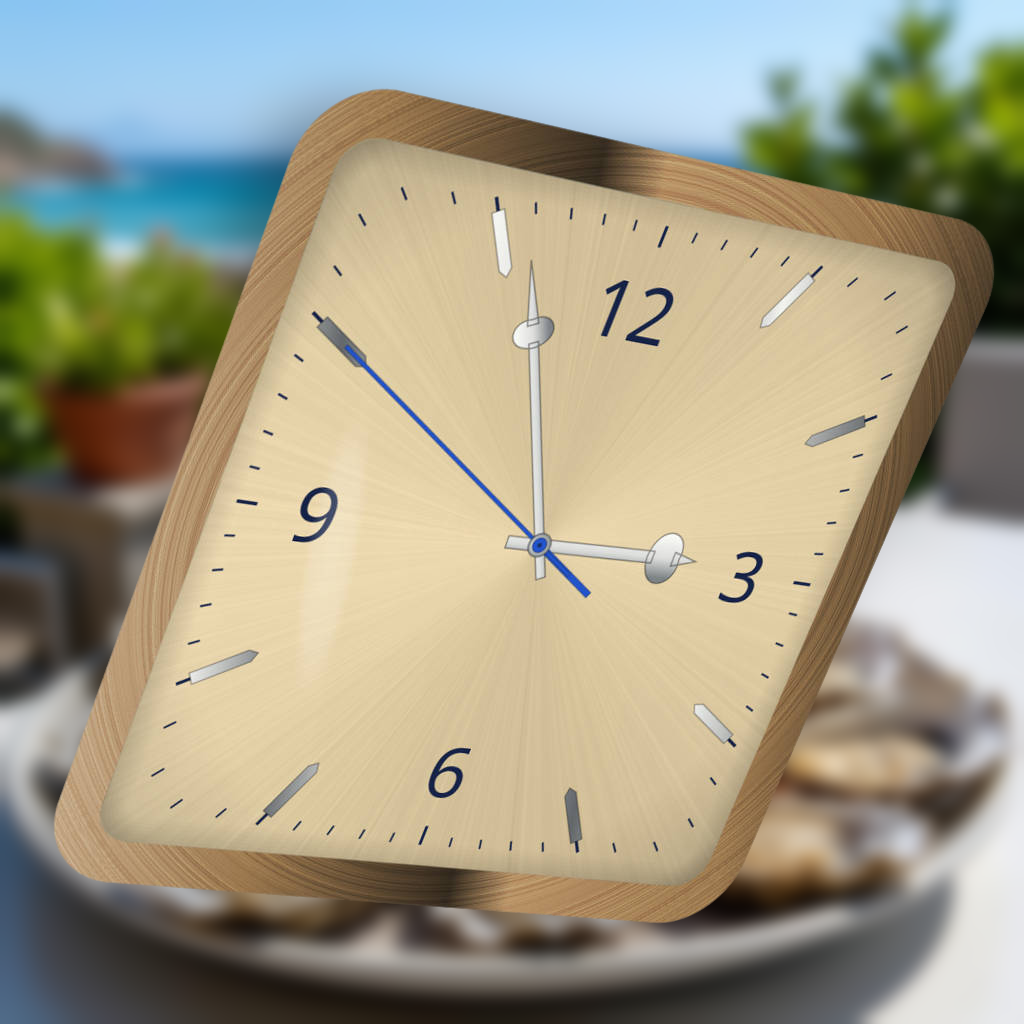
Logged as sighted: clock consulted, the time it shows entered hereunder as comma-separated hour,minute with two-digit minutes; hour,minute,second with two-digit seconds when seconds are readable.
2,55,50
